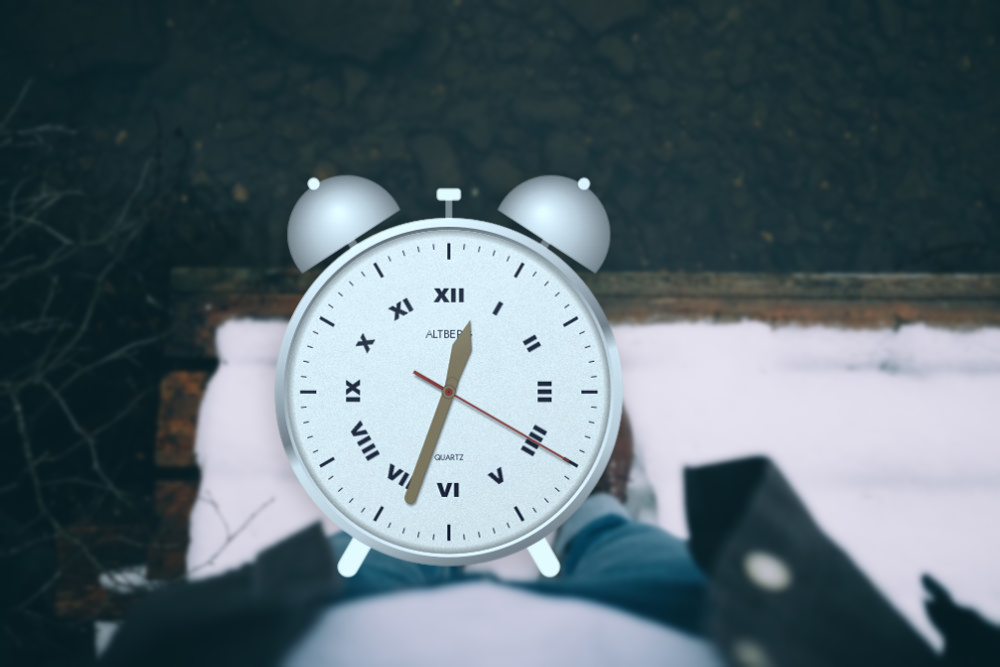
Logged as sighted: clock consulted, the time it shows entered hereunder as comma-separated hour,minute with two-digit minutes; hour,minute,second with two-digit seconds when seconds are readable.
12,33,20
